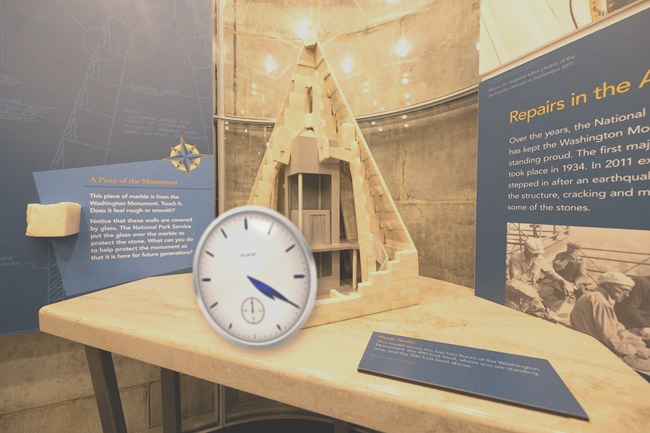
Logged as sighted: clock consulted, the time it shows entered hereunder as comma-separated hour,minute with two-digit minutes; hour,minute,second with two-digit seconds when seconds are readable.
4,20
